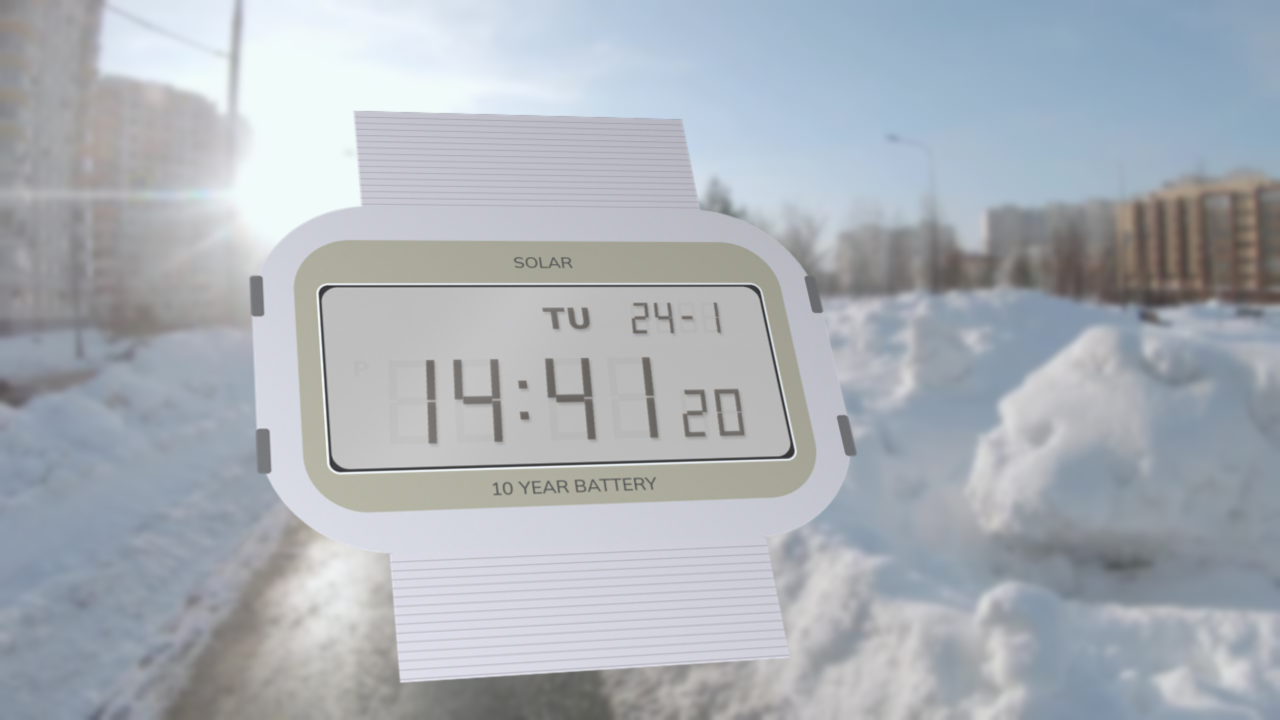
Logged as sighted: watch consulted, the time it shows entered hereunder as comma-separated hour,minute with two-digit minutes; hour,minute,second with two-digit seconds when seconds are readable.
14,41,20
